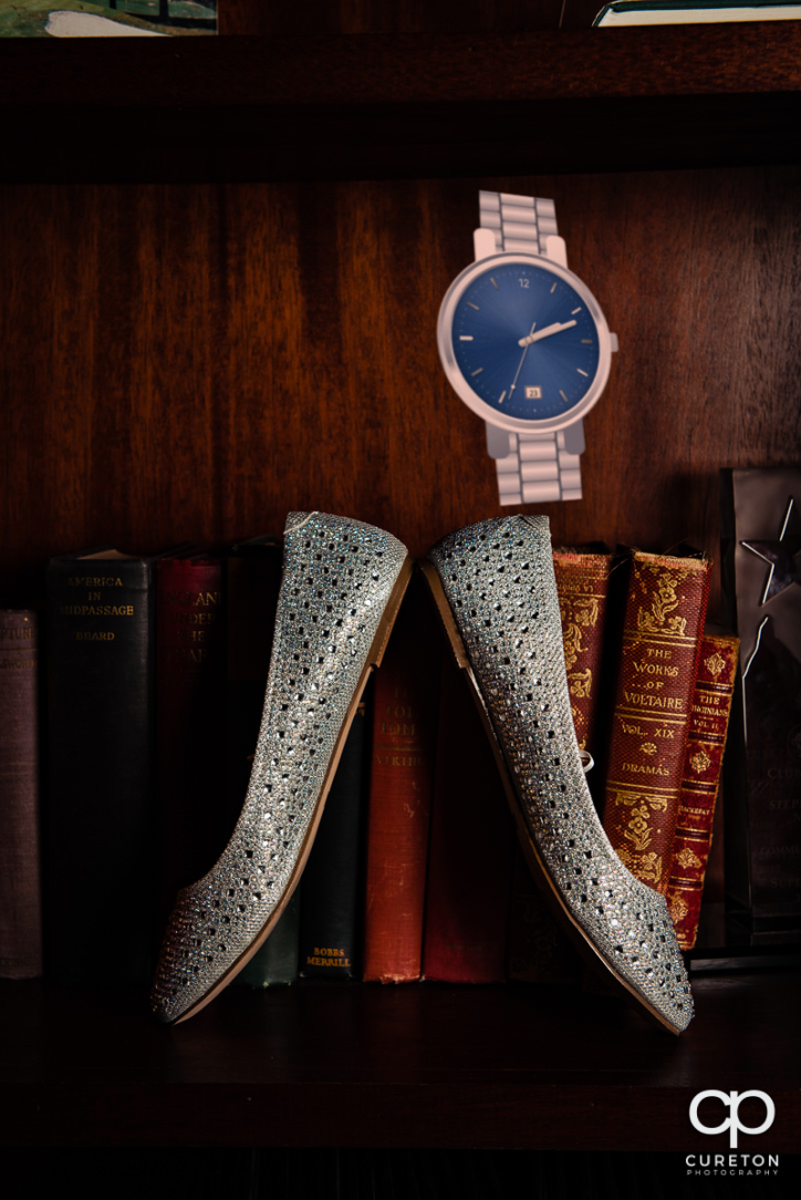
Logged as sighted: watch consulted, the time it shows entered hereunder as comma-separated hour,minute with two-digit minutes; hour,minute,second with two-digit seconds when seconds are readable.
2,11,34
